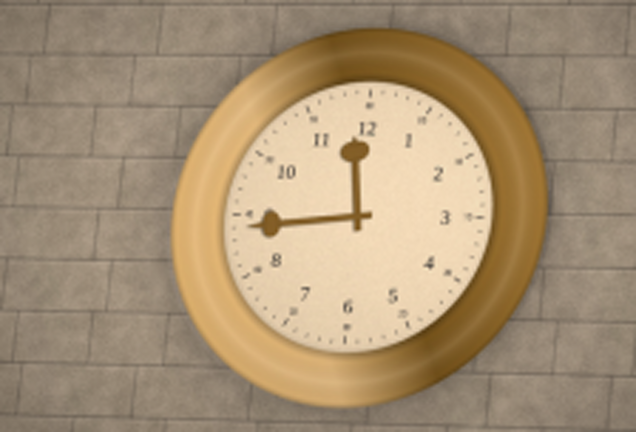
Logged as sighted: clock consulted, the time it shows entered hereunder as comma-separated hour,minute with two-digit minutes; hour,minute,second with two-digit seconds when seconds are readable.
11,44
